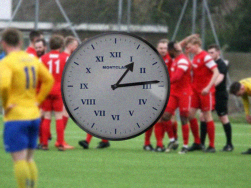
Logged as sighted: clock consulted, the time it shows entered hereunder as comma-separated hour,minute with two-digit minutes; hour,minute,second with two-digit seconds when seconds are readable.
1,14
